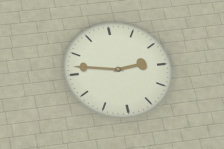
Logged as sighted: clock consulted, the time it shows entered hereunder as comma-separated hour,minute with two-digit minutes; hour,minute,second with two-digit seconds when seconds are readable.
2,47
